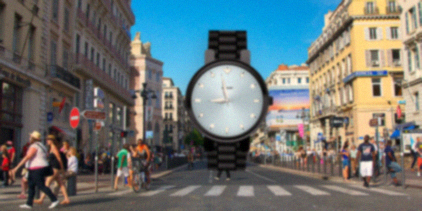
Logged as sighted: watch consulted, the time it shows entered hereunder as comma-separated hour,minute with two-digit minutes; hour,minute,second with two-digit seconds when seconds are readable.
8,58
